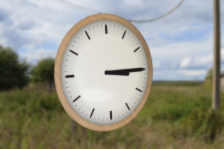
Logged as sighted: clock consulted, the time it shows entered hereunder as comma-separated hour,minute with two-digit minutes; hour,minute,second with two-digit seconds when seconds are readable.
3,15
